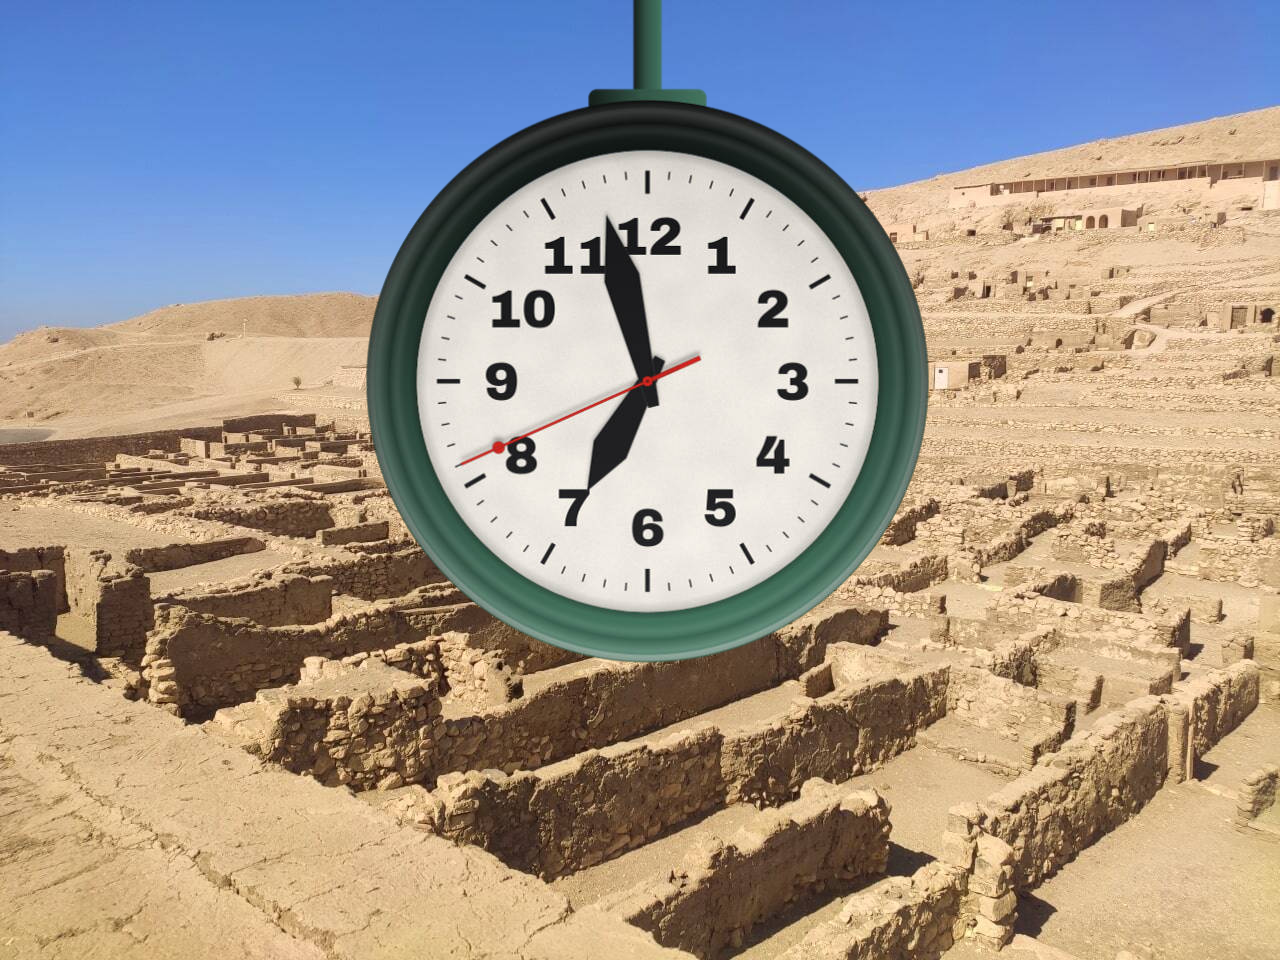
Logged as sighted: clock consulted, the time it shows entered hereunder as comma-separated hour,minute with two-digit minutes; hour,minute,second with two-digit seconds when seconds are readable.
6,57,41
